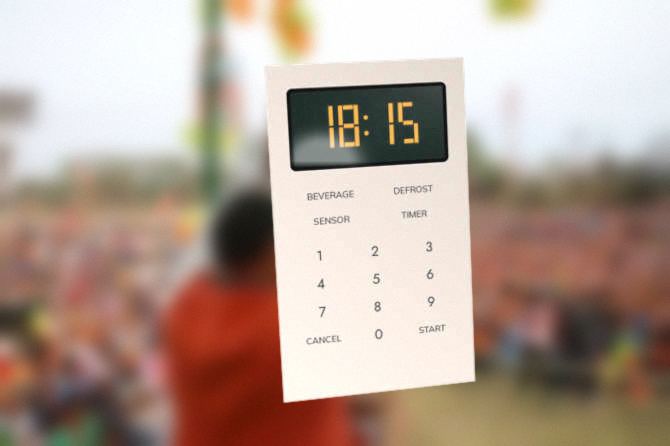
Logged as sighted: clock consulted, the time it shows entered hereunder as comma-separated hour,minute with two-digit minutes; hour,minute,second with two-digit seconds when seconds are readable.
18,15
